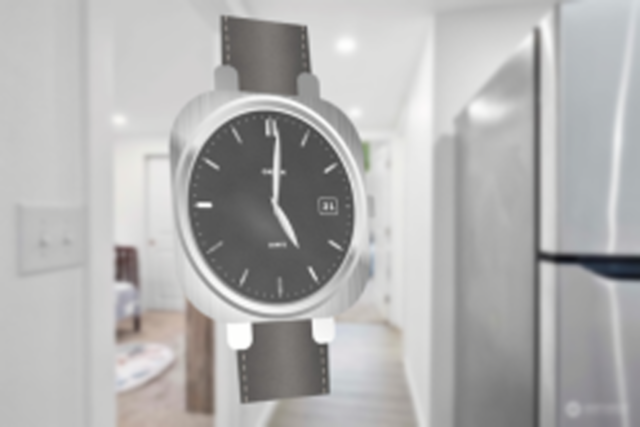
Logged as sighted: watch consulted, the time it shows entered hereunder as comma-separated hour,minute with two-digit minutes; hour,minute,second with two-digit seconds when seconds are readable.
5,01
